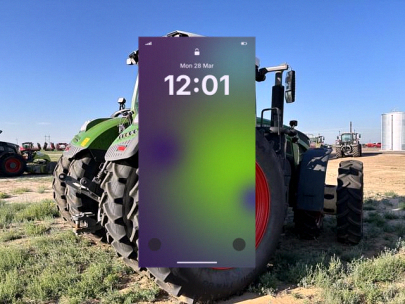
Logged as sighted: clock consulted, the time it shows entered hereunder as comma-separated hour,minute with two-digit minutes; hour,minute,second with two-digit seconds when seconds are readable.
12,01
